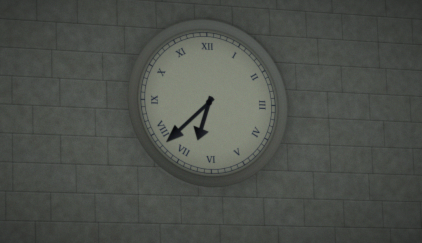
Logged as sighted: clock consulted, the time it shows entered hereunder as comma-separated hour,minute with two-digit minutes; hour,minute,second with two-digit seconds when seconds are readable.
6,38
